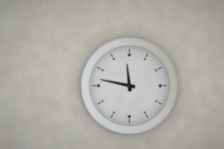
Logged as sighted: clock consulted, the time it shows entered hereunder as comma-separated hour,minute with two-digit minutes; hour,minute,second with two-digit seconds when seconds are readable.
11,47
